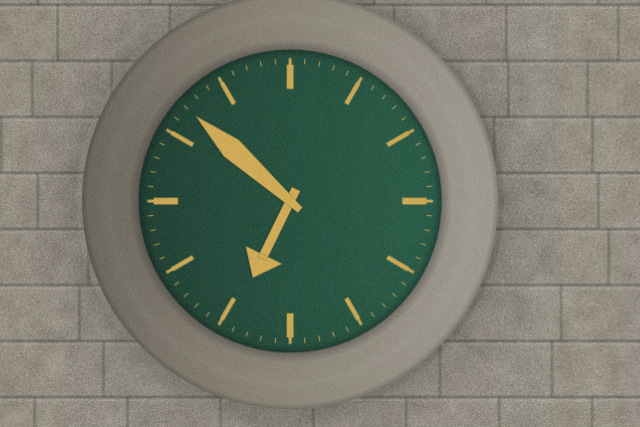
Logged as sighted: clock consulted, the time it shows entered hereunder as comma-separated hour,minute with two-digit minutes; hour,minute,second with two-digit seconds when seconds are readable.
6,52
